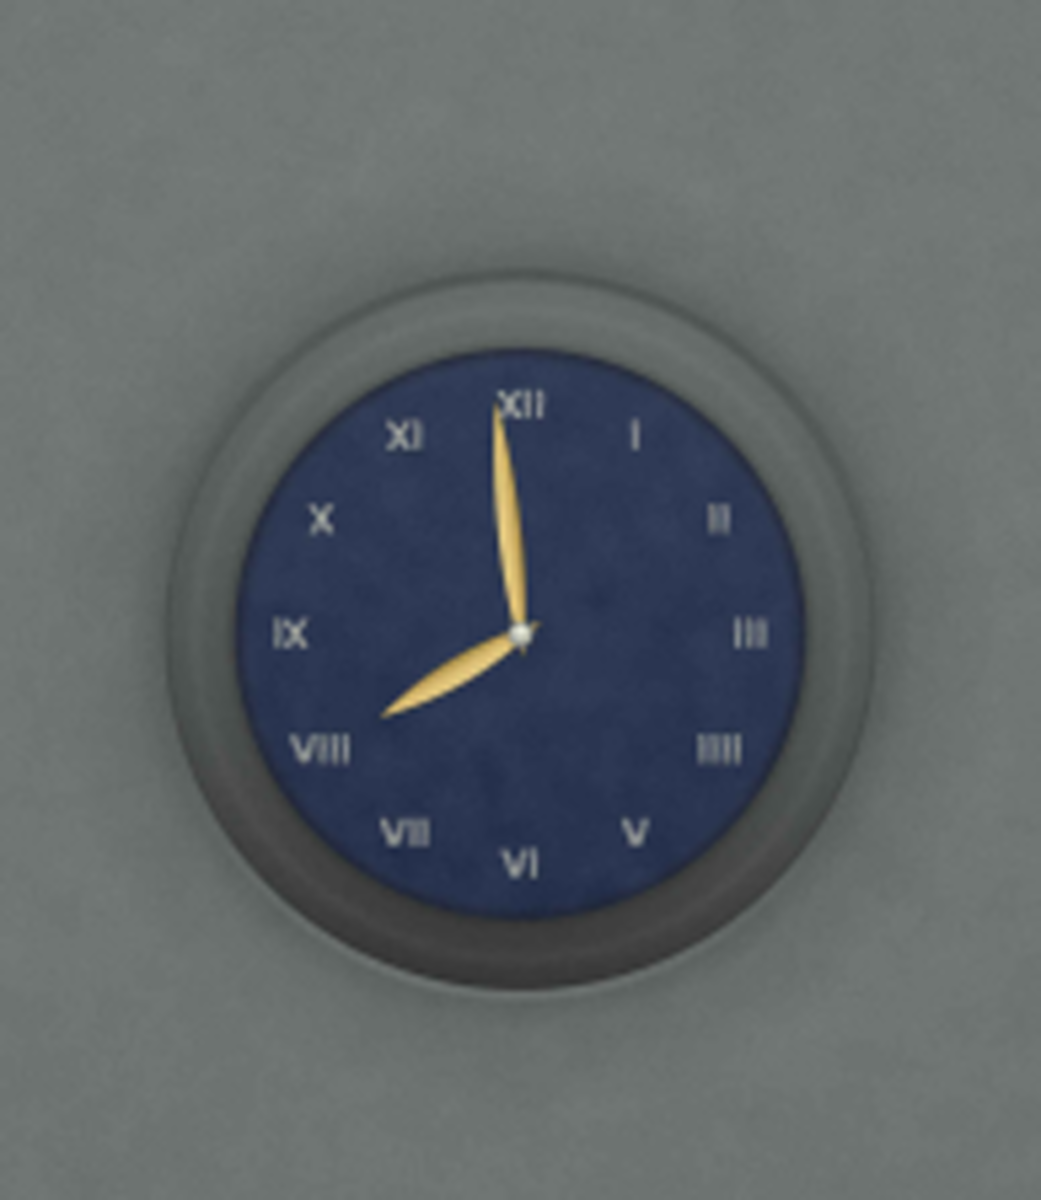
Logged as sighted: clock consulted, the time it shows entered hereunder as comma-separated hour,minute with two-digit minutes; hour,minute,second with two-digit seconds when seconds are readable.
7,59
